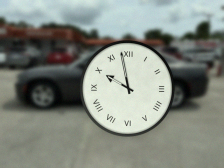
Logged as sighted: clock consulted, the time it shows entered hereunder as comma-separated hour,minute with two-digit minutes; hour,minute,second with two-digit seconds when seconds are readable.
9,58
